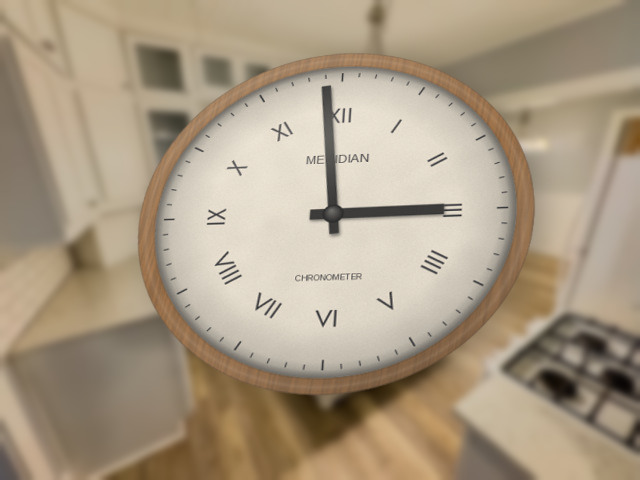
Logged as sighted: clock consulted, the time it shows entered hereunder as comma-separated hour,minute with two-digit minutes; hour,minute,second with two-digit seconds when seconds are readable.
2,59
